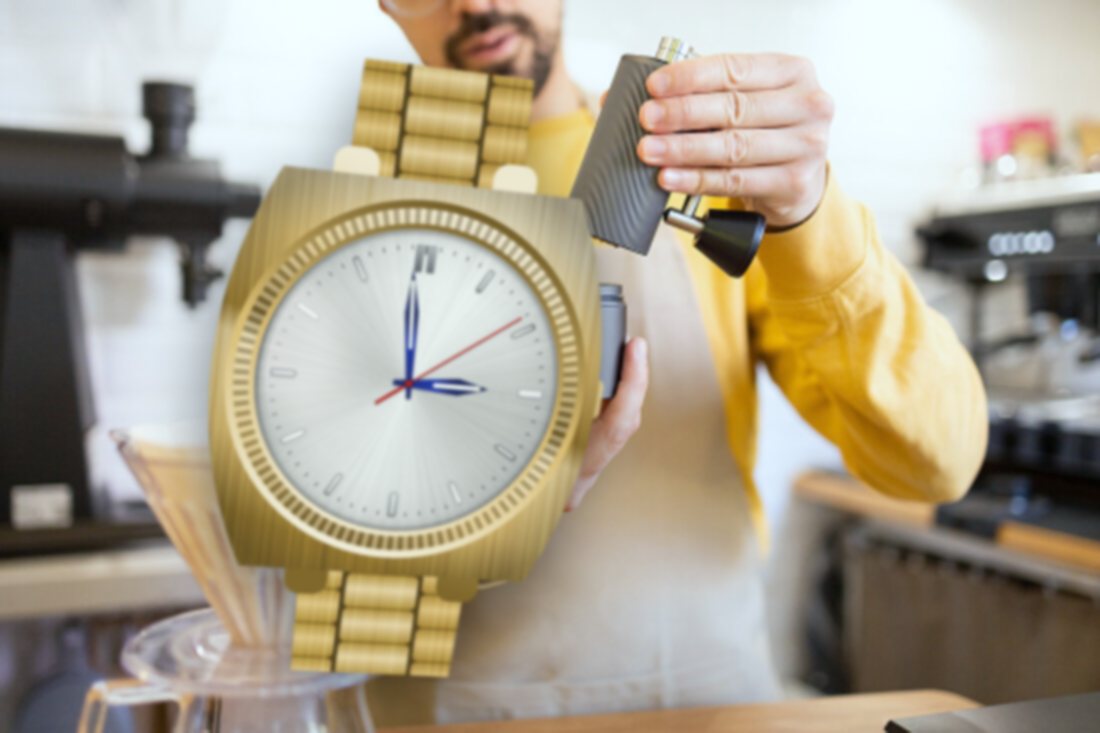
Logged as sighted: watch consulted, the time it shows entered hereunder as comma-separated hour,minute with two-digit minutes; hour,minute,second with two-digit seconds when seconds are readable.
2,59,09
